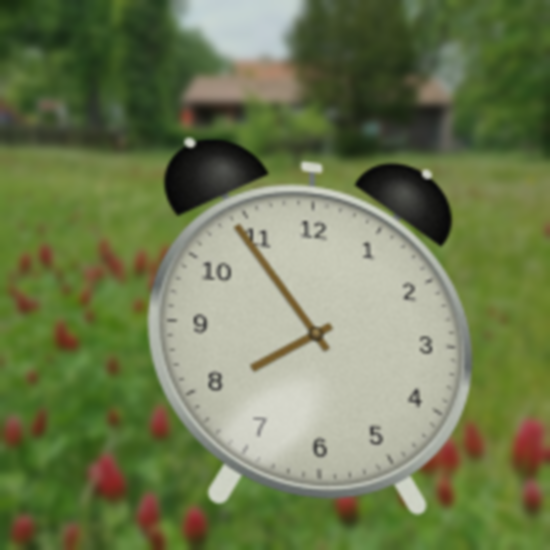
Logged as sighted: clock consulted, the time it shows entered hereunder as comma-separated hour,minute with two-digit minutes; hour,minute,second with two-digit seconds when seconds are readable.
7,54
